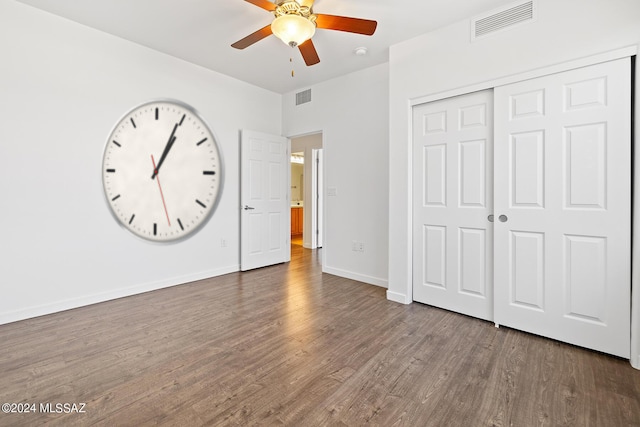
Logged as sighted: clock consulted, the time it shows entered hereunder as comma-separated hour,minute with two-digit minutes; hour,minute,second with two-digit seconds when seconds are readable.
1,04,27
